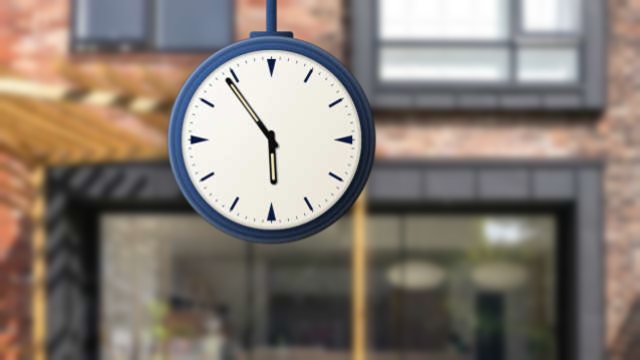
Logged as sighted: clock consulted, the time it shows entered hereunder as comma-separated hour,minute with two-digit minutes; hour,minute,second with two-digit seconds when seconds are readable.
5,54
